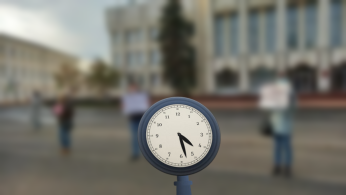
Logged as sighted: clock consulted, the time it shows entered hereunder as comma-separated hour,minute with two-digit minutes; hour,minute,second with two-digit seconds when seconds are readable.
4,28
